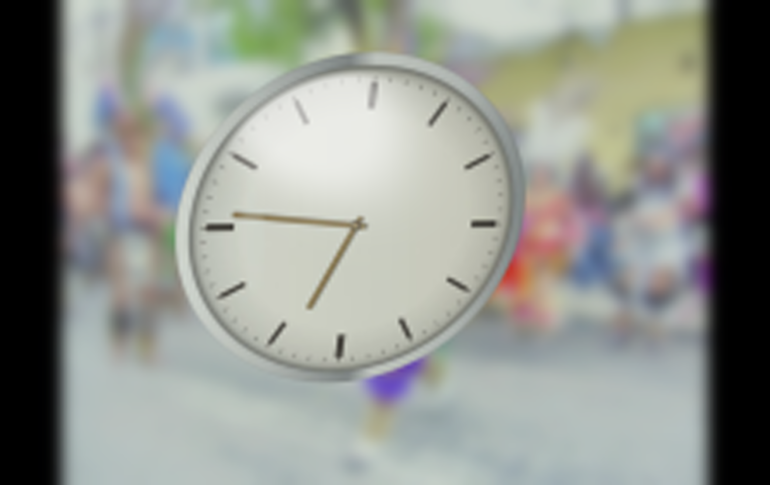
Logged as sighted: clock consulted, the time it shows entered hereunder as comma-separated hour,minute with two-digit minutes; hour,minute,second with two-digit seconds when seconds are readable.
6,46
